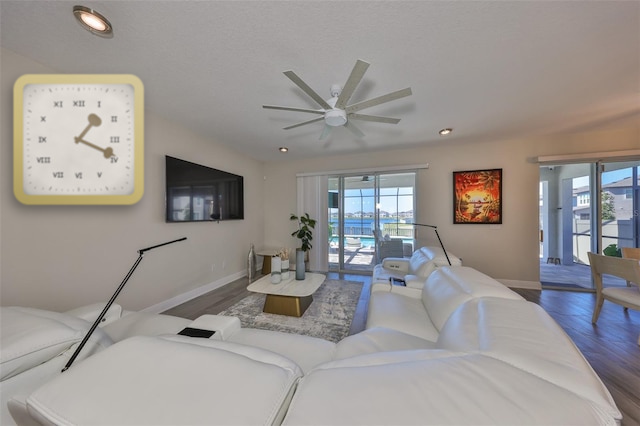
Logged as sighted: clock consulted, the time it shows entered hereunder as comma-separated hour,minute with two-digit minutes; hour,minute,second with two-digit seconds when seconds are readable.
1,19
